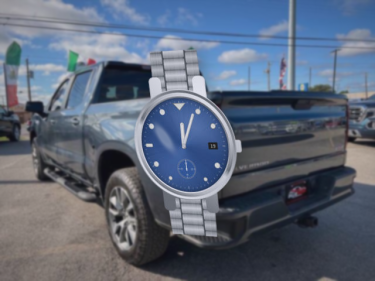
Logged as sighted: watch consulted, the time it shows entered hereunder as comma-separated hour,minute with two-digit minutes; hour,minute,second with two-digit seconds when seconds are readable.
12,04
